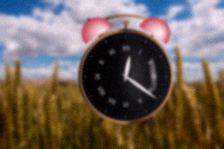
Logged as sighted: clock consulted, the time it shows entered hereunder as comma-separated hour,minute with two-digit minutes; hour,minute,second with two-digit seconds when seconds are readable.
12,21
